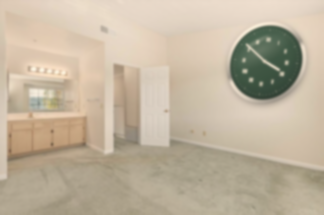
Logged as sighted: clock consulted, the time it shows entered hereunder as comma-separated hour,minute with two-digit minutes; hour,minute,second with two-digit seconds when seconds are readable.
3,51
